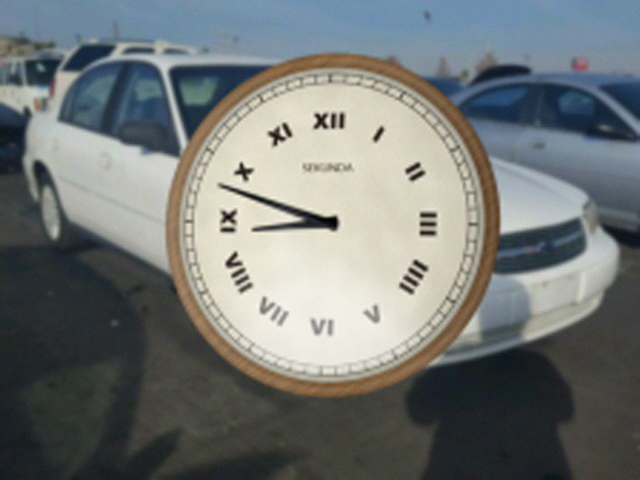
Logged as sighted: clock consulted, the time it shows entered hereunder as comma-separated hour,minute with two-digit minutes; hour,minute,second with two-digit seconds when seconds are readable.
8,48
